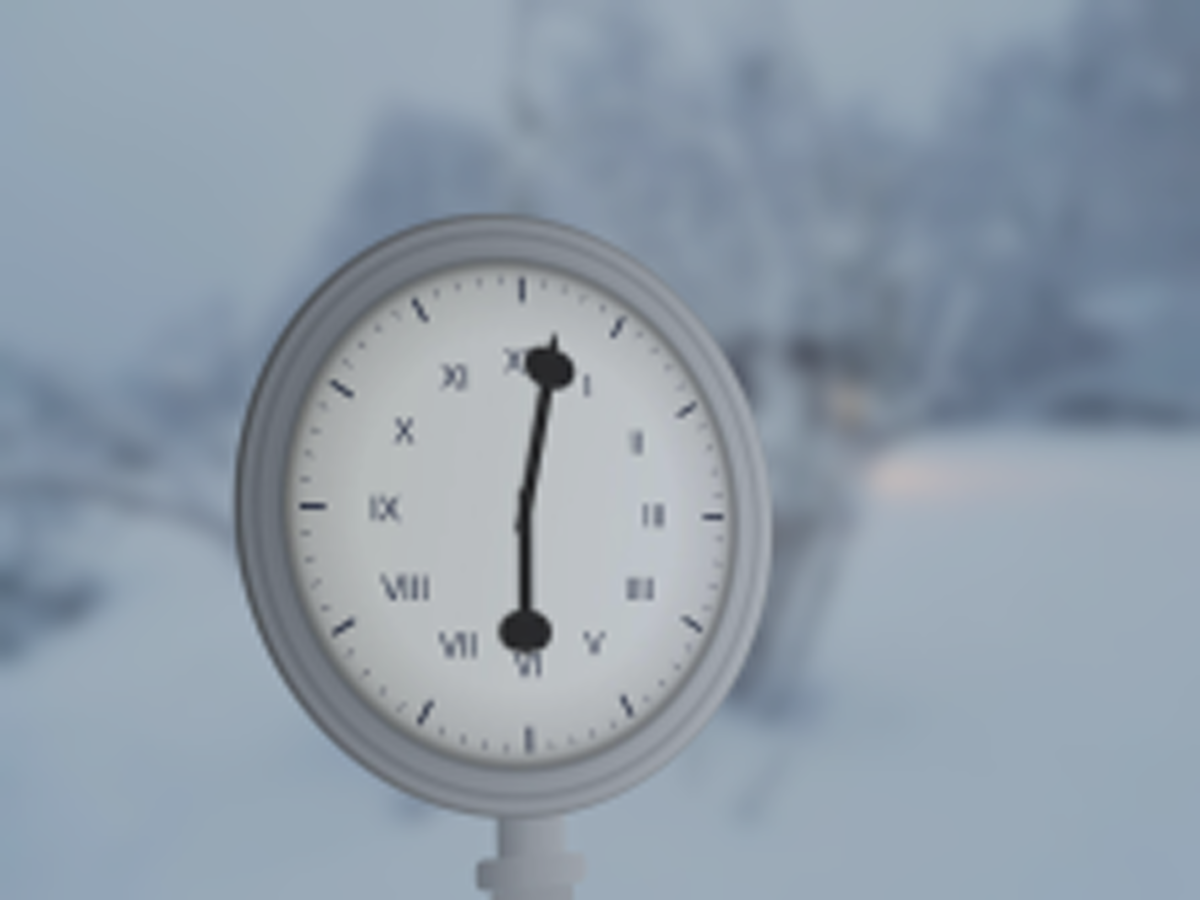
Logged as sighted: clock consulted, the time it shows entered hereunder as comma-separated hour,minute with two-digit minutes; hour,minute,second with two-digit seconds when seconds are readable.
6,02
